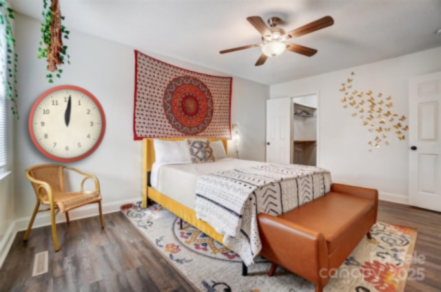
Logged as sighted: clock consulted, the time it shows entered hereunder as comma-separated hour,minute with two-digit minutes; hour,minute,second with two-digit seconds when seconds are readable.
12,01
